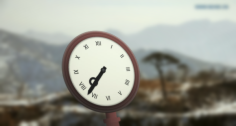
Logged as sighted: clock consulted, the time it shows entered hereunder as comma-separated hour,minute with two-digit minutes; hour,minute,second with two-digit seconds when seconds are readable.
7,37
